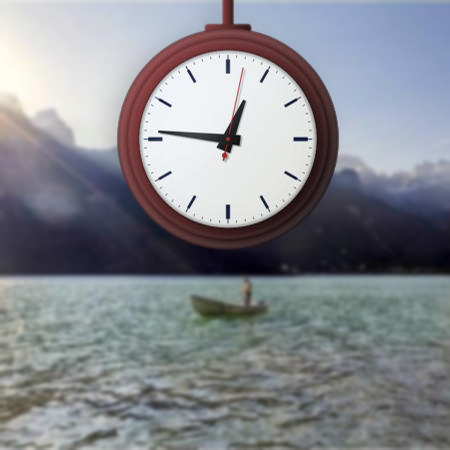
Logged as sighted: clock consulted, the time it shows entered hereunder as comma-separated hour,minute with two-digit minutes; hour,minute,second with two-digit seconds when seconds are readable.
12,46,02
